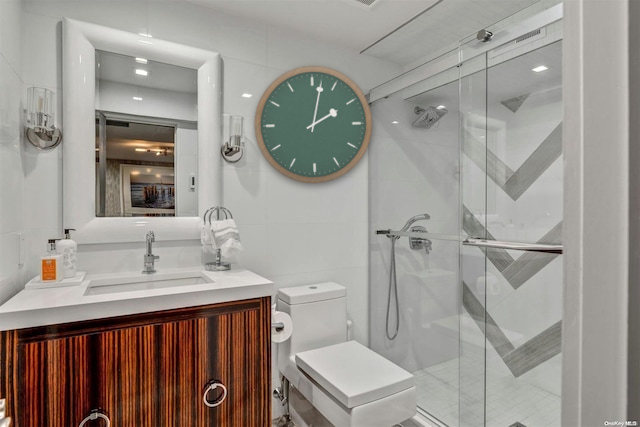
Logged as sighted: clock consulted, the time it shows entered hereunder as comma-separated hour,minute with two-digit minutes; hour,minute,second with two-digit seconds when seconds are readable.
2,02
